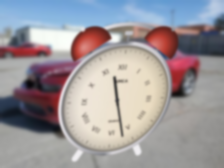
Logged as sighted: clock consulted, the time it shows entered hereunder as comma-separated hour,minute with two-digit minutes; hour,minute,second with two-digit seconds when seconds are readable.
11,27
